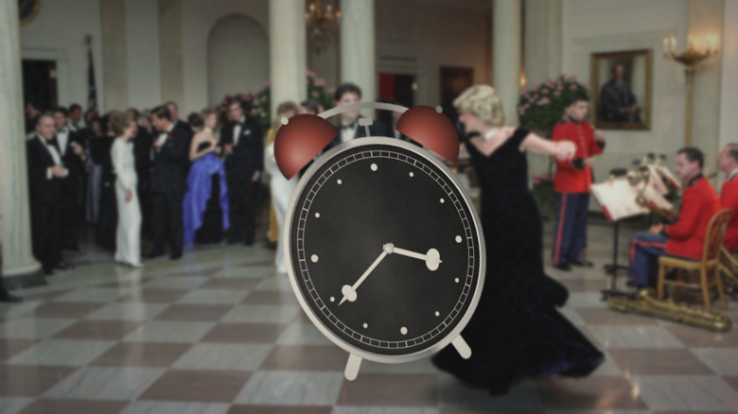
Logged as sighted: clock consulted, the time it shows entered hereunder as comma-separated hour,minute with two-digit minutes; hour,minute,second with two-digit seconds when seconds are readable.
3,39
